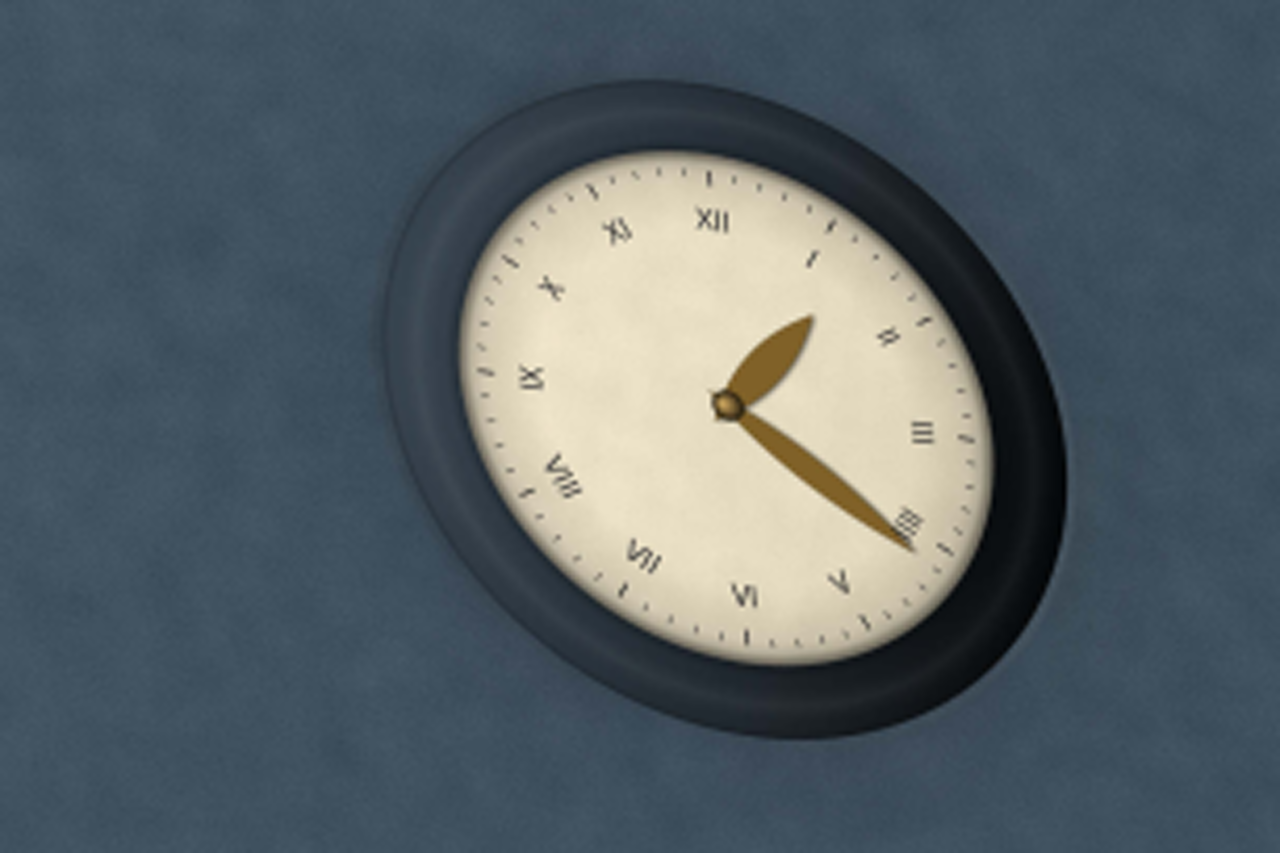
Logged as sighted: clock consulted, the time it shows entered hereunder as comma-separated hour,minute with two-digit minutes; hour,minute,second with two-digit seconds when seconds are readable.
1,21
